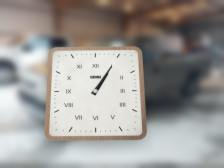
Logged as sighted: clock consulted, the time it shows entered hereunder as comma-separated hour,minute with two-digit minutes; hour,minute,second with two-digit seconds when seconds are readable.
1,05
